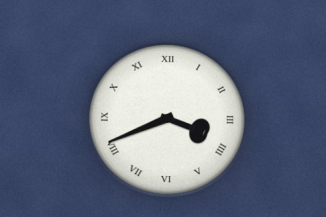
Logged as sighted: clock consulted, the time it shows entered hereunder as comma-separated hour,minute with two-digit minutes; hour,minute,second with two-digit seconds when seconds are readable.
3,41
